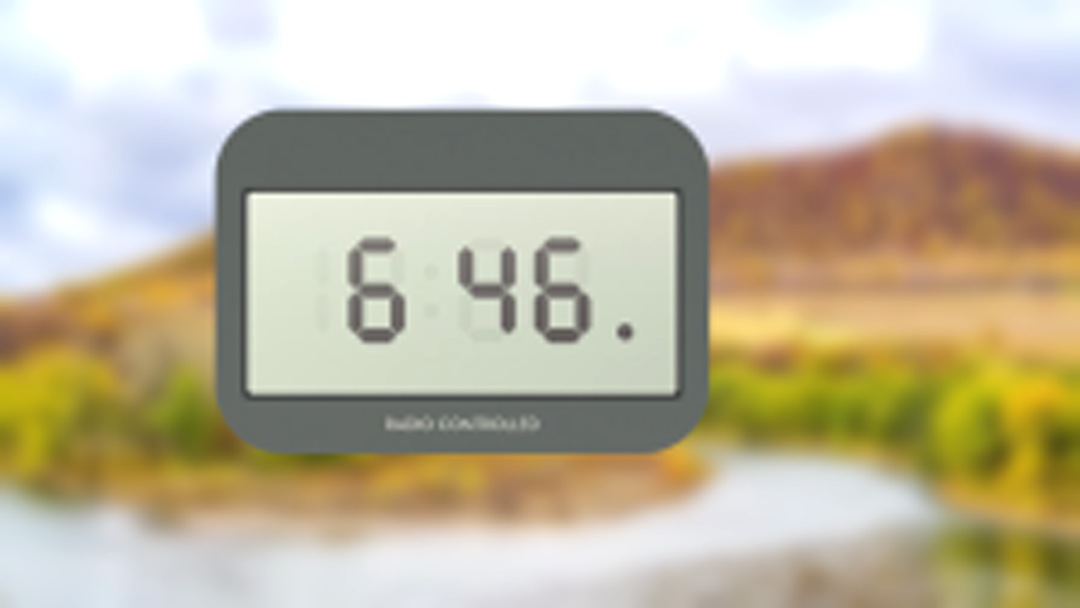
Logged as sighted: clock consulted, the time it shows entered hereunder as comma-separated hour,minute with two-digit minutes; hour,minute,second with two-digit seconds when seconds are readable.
6,46
